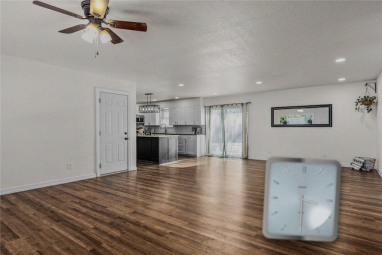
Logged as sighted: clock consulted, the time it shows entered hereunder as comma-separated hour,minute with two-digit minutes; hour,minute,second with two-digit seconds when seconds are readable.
3,30
